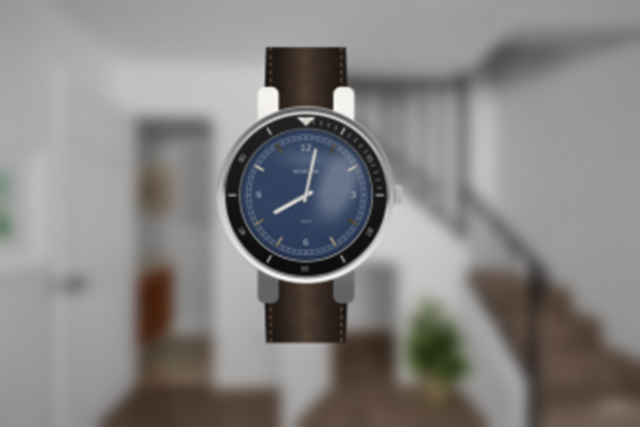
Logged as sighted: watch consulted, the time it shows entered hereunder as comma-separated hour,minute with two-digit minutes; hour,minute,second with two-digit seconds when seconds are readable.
8,02
